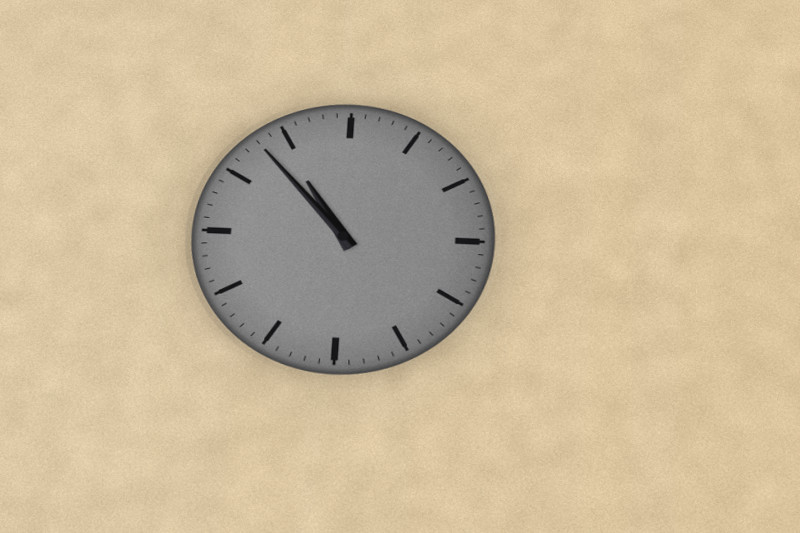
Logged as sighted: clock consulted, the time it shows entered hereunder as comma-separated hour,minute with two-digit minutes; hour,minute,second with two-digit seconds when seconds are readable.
10,53
